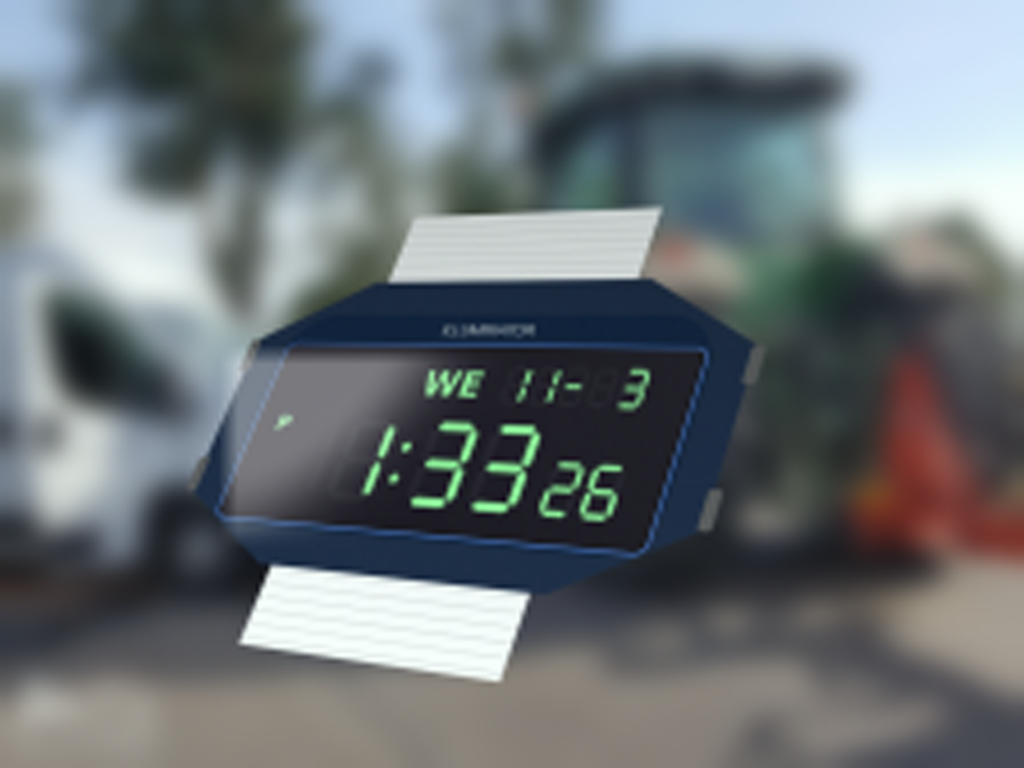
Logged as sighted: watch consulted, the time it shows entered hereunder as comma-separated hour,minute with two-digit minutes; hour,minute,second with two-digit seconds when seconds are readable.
1,33,26
